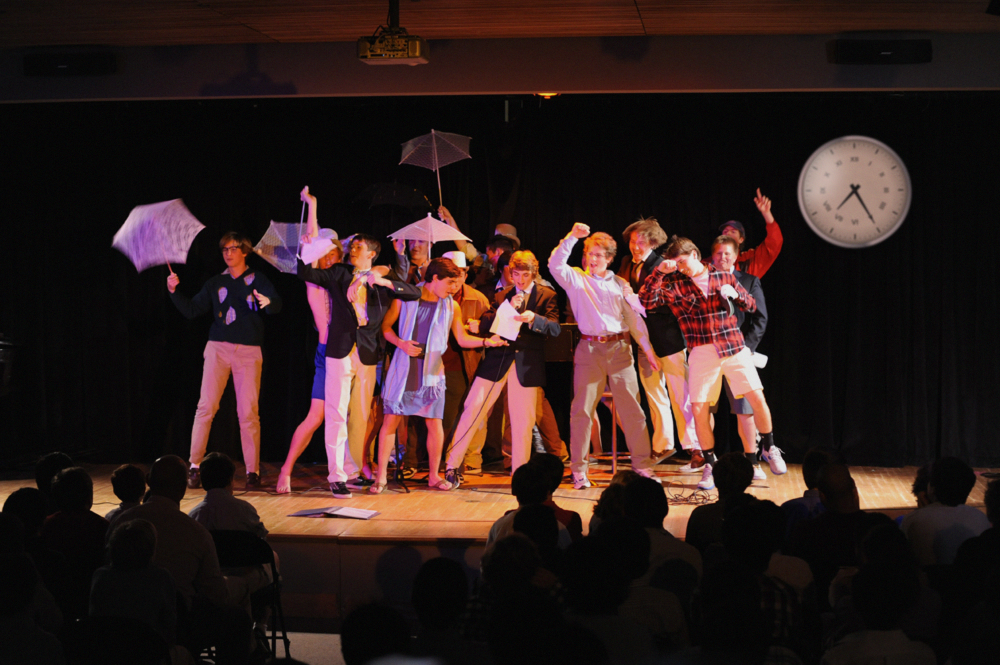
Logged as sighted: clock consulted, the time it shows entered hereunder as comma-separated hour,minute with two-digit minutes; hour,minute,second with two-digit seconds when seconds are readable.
7,25
